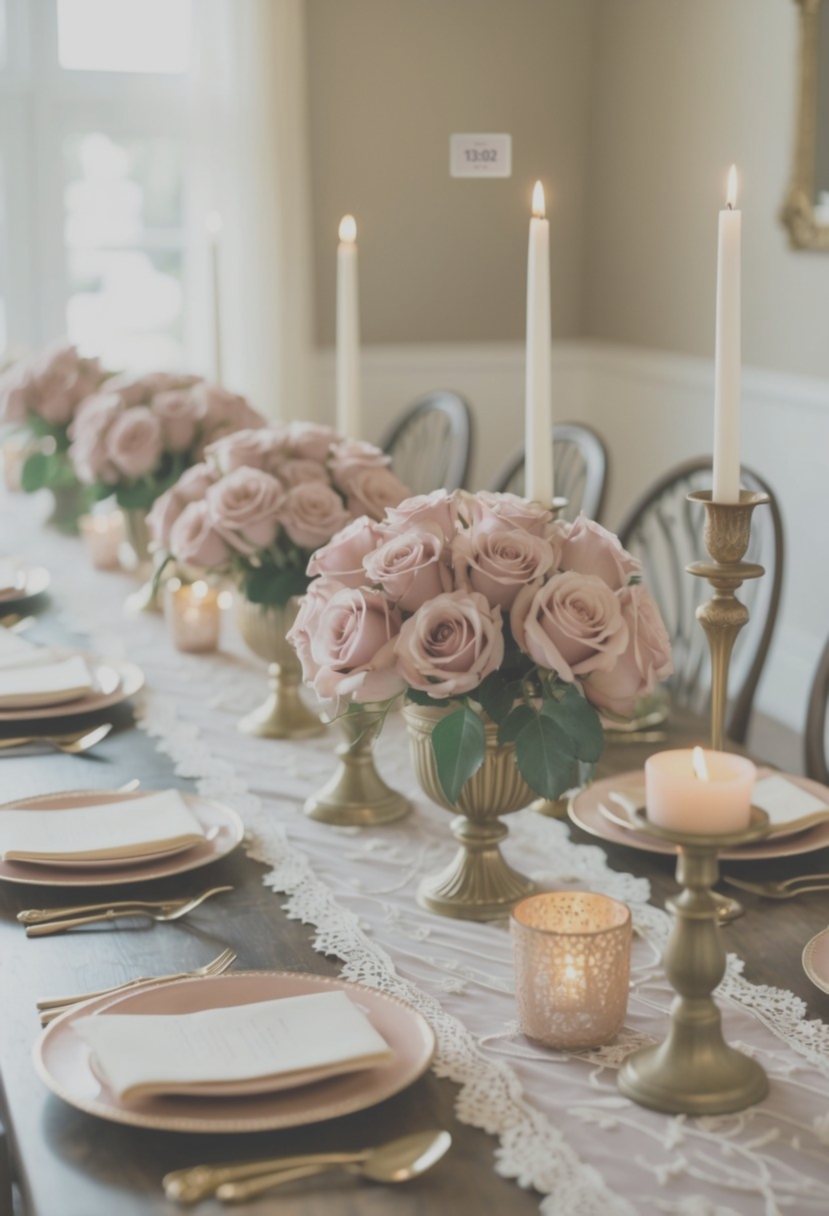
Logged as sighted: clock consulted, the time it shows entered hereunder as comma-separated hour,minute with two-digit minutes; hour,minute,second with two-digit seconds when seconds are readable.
13,02
